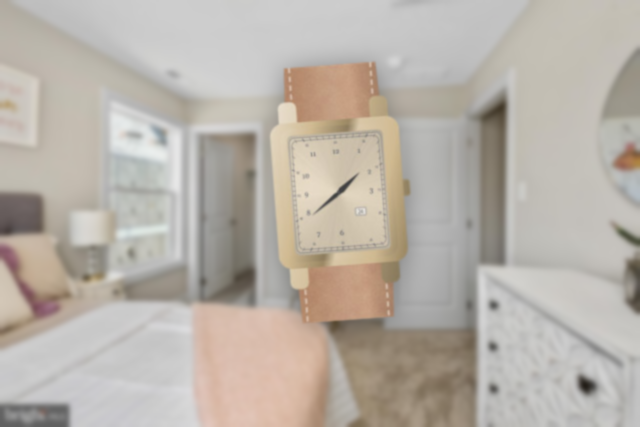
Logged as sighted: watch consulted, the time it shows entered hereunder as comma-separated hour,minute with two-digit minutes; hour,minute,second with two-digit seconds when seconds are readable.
1,39
